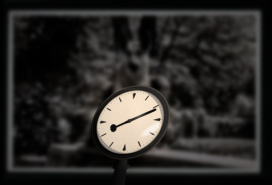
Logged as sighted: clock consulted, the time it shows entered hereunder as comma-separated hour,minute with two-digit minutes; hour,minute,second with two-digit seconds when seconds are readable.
8,11
